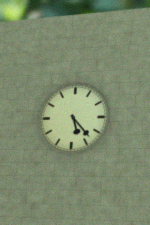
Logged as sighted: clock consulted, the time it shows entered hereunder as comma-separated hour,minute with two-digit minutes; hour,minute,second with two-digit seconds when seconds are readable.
5,23
